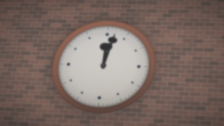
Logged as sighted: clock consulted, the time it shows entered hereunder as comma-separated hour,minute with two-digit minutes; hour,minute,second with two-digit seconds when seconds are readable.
12,02
